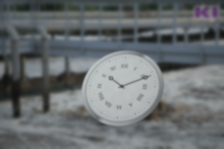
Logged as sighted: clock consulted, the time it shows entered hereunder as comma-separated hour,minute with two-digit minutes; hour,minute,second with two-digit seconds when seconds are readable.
10,11
